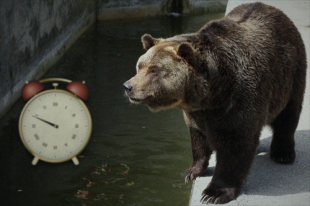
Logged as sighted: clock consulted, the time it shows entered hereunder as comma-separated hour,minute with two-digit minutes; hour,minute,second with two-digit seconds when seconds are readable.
9,49
